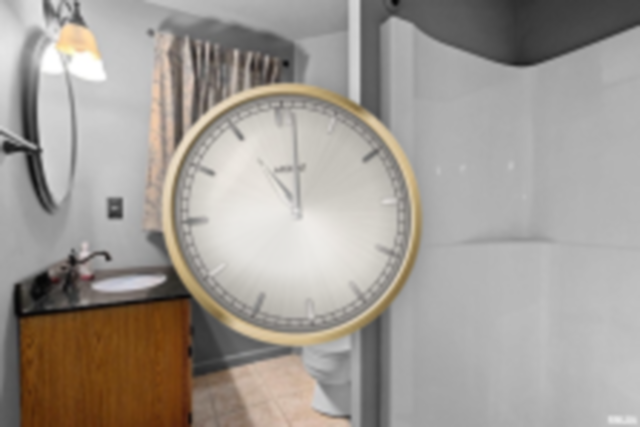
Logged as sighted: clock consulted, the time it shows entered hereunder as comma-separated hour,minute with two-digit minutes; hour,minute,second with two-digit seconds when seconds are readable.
11,01
